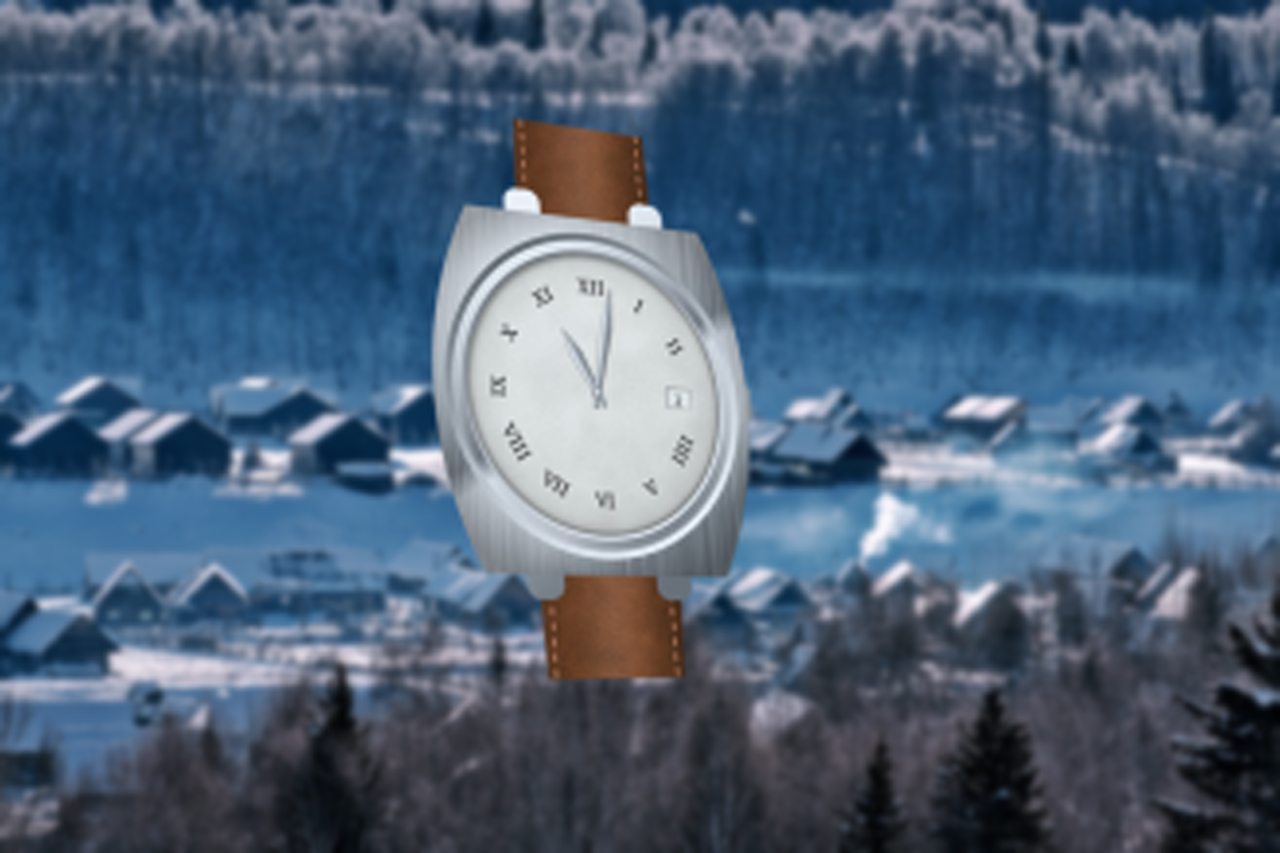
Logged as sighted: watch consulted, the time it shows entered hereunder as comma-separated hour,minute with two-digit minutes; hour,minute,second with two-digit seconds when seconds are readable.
11,02
